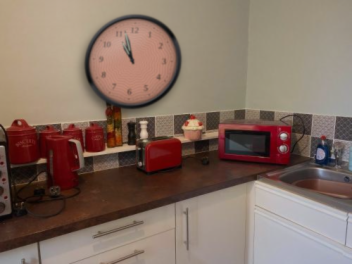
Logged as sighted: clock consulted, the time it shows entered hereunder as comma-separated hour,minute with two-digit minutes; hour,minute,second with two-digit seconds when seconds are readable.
10,57
